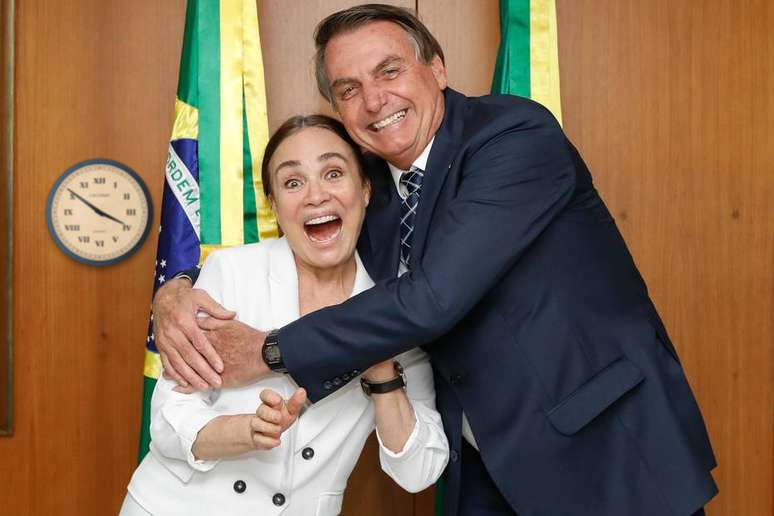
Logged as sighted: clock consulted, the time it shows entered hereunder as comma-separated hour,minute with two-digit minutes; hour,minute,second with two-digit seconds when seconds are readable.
3,51
